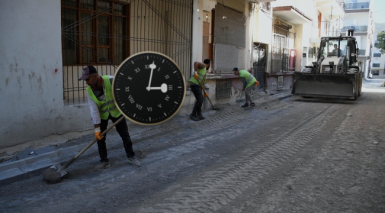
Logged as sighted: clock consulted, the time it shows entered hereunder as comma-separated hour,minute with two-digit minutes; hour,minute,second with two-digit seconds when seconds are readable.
3,02
